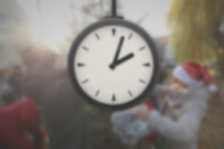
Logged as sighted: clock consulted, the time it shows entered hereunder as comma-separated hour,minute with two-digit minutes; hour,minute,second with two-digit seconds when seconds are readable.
2,03
